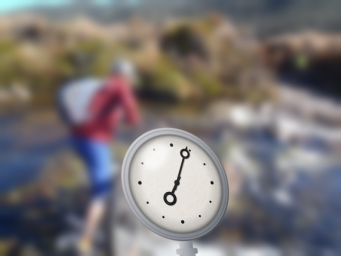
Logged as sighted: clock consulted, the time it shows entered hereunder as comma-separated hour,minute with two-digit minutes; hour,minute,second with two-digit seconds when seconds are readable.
7,04
